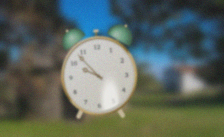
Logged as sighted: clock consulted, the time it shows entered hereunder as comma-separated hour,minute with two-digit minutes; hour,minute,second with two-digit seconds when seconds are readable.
9,53
